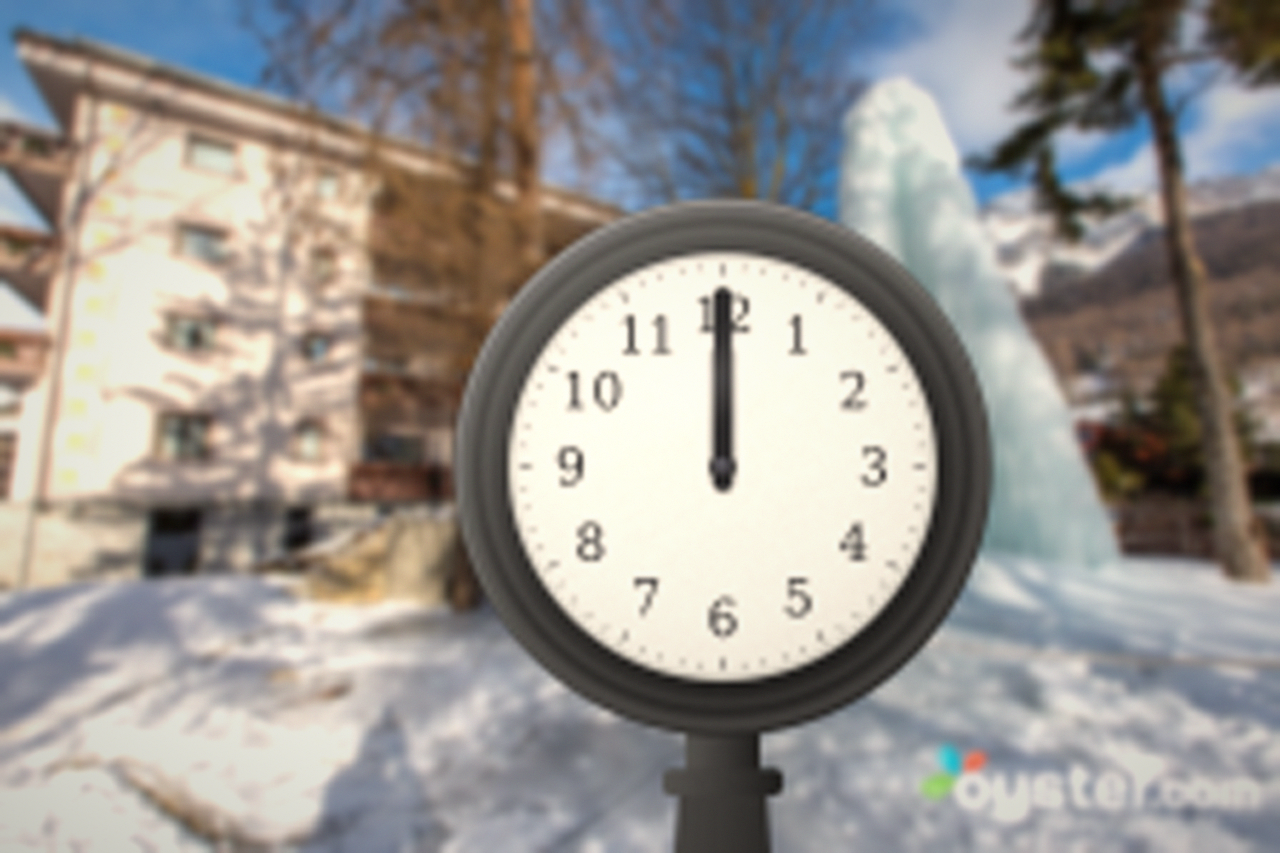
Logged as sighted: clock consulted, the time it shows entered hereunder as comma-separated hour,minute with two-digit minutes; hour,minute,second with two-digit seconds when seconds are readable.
12,00
